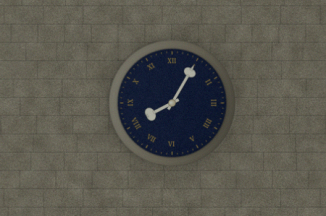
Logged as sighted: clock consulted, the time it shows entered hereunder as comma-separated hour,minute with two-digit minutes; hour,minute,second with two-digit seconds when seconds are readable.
8,05
